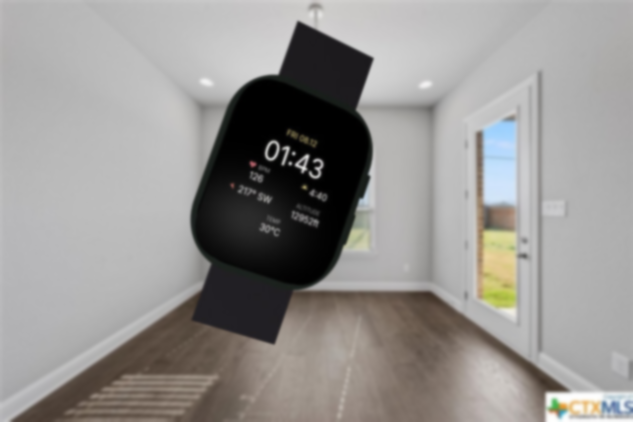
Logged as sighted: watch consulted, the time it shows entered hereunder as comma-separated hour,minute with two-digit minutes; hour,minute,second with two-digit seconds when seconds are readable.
1,43
